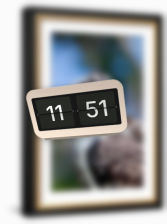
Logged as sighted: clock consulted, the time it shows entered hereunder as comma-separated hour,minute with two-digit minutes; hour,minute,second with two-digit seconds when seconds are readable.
11,51
